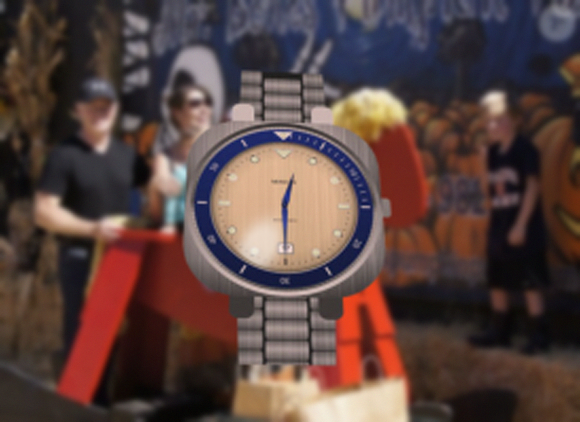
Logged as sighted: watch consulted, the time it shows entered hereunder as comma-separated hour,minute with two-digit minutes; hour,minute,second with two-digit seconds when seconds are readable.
12,30
